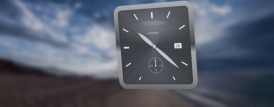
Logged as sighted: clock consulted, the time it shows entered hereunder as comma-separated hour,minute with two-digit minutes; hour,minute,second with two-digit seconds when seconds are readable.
10,22
